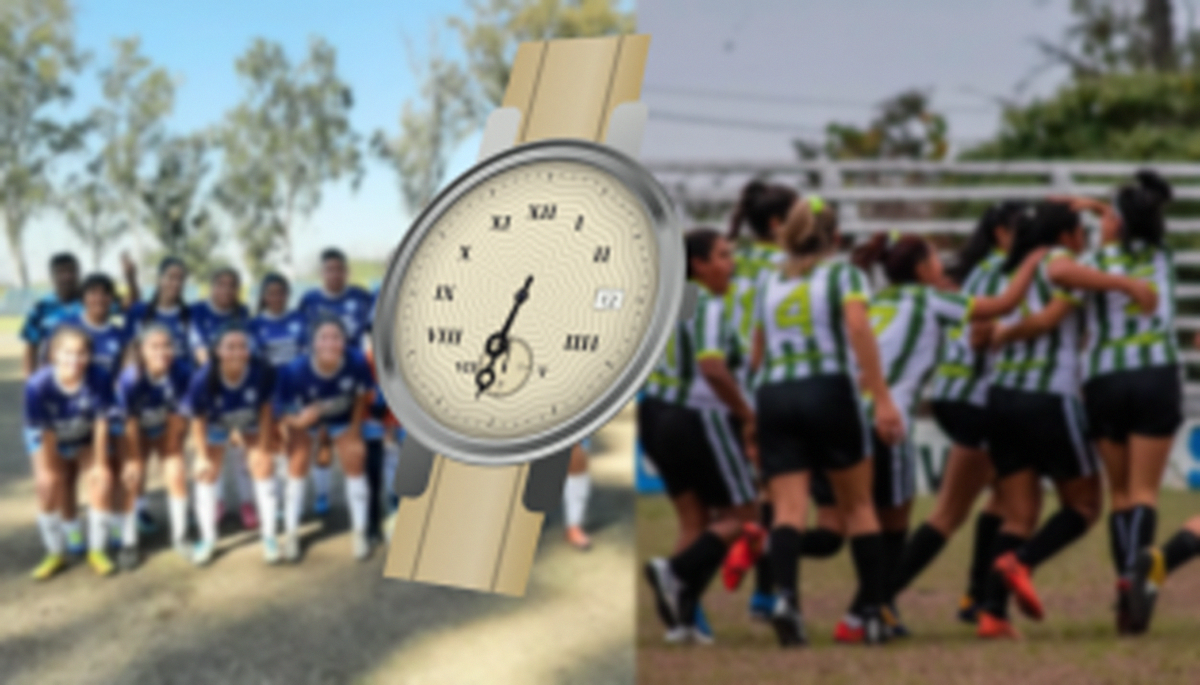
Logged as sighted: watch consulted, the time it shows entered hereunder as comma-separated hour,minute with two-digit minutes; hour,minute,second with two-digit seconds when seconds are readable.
6,32
